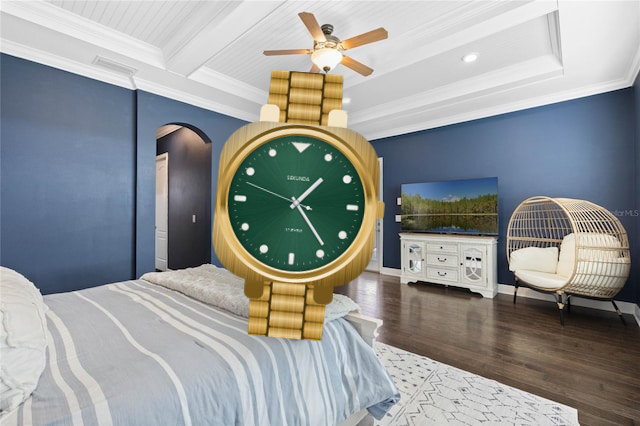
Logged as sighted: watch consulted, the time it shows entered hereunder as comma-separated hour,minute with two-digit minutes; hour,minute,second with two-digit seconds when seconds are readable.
1,23,48
